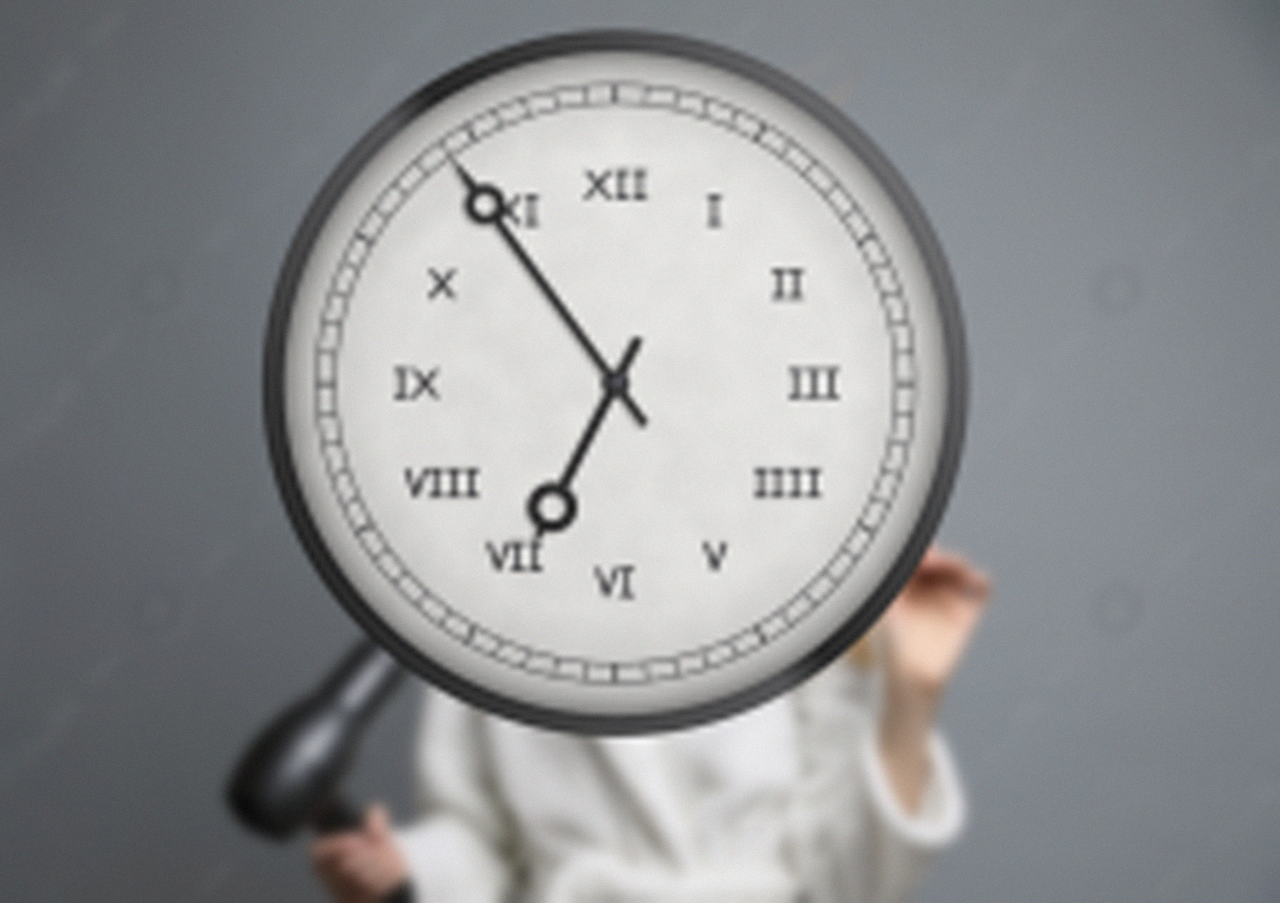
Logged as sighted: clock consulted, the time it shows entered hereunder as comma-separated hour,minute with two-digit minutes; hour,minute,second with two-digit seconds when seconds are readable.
6,54
